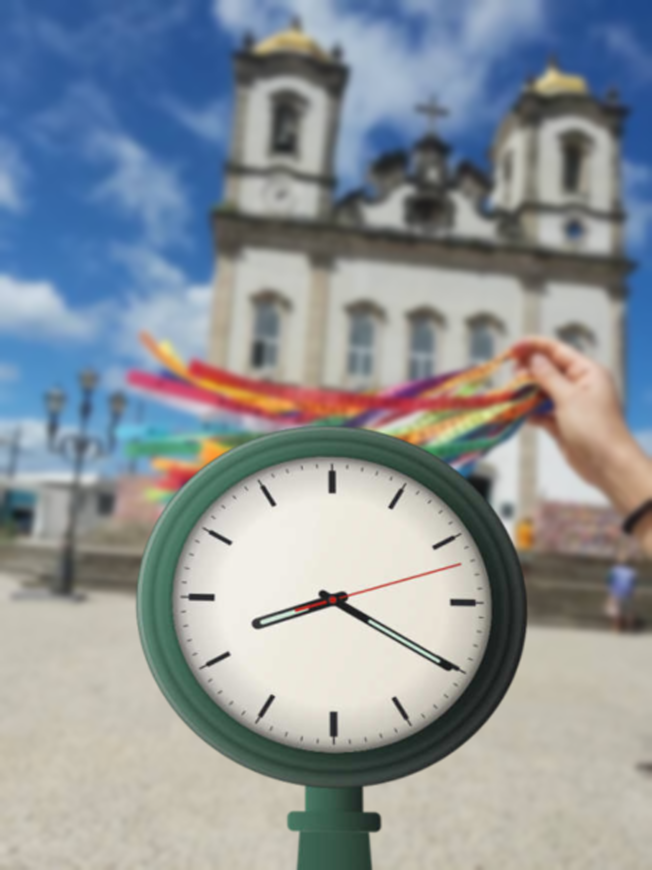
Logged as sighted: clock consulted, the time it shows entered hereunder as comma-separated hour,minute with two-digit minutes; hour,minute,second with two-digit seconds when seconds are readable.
8,20,12
